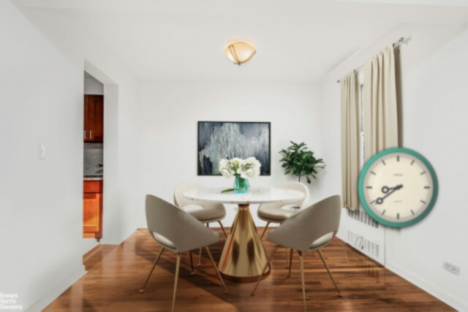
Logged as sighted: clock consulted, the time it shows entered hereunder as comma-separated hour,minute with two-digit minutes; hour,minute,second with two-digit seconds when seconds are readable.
8,39
